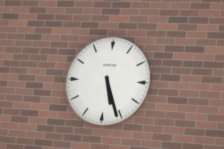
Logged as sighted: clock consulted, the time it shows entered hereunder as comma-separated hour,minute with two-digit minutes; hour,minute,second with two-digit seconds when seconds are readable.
5,26
